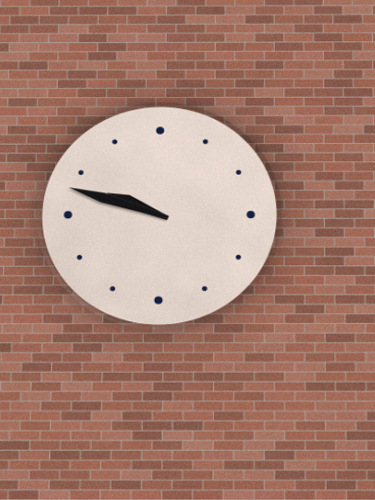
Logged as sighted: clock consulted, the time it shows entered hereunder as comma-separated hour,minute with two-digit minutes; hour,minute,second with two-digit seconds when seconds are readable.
9,48
